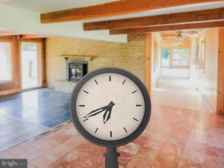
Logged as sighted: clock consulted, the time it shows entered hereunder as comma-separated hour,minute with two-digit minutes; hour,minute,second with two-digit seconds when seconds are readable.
6,41
